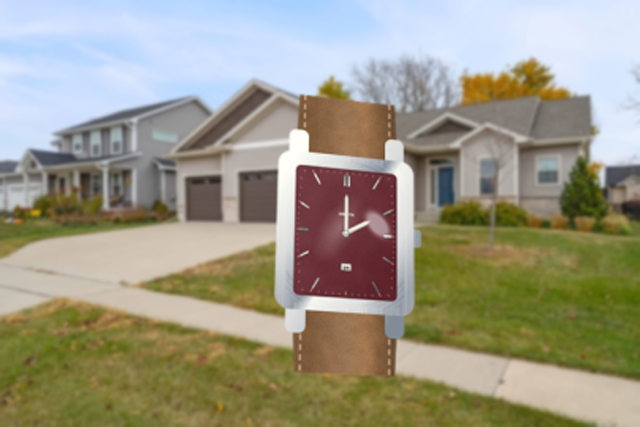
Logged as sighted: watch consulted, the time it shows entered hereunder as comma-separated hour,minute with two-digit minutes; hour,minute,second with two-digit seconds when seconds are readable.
2,00
